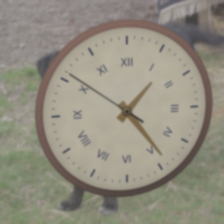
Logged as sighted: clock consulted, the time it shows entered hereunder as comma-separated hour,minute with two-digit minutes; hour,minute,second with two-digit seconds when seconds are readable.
1,23,51
